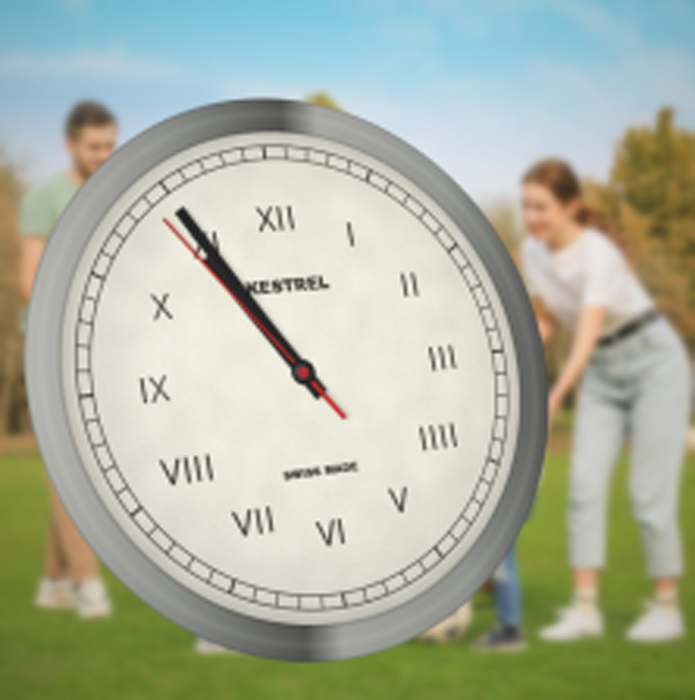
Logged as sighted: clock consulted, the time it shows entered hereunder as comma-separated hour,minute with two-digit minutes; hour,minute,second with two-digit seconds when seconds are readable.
10,54,54
